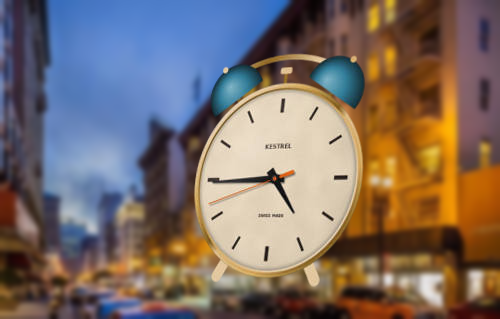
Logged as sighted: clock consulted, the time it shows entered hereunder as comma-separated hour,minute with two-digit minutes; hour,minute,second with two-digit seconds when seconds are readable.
4,44,42
